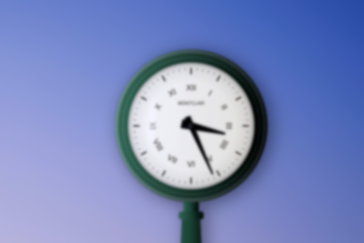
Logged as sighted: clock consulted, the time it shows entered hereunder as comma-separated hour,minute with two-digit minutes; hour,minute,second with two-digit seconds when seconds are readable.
3,26
